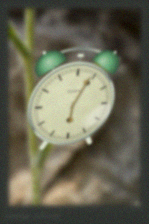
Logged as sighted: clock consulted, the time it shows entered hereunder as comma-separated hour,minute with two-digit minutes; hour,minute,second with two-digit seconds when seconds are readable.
6,04
